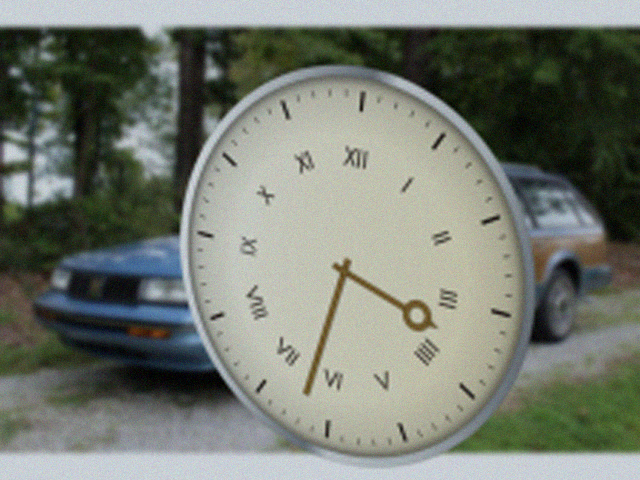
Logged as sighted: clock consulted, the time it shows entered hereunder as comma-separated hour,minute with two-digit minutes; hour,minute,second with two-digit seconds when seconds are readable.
3,32
